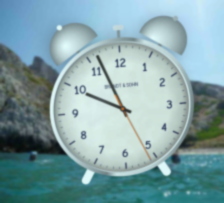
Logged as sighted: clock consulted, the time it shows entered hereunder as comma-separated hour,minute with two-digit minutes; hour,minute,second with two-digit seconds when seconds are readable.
9,56,26
